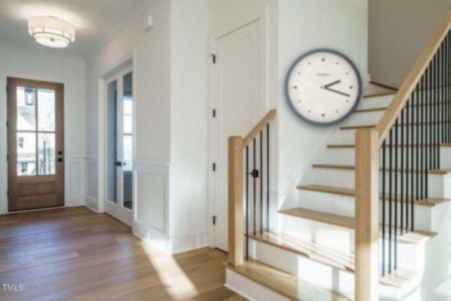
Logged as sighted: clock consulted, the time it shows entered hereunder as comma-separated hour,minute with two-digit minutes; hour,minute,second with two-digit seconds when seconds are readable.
2,18
